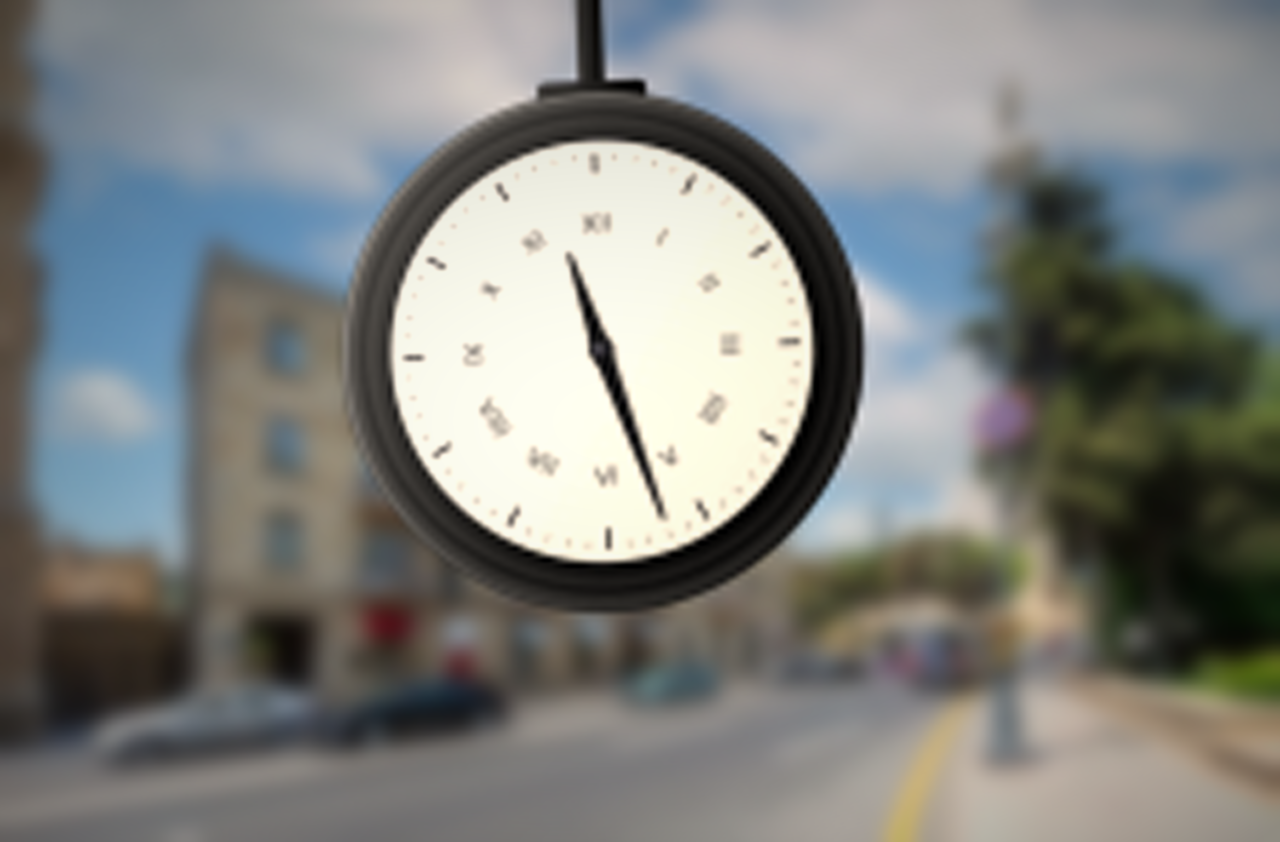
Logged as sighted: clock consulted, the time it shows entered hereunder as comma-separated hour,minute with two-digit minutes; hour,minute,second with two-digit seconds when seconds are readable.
11,27
